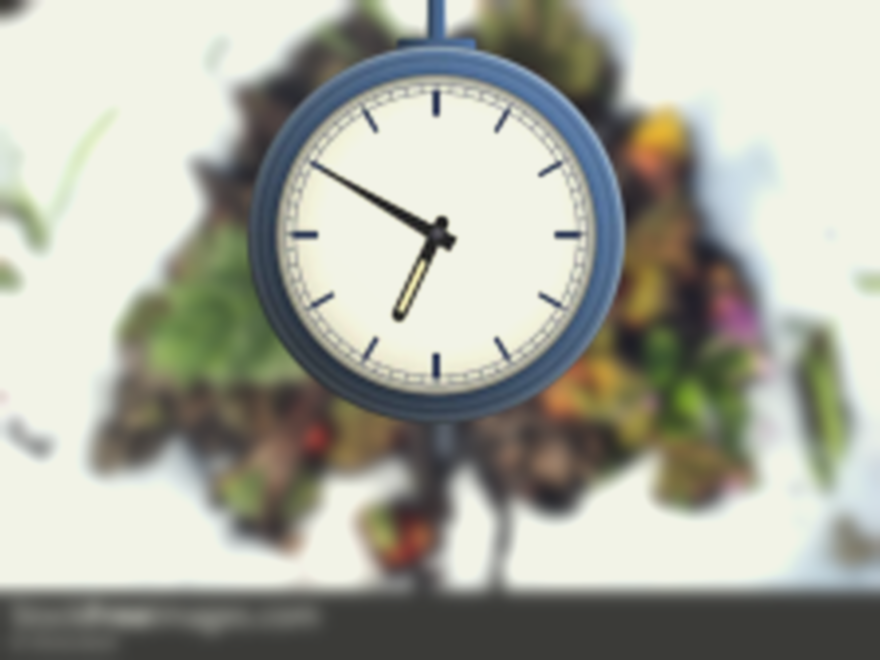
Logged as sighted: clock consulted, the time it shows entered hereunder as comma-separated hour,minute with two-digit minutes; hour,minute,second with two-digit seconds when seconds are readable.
6,50
